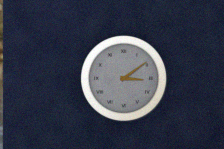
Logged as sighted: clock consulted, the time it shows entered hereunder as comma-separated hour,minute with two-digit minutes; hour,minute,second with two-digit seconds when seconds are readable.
3,09
